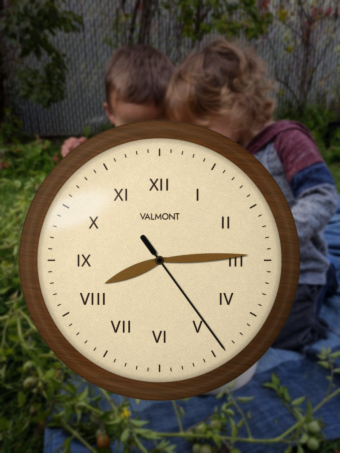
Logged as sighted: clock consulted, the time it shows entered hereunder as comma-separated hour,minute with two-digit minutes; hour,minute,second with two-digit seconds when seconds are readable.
8,14,24
